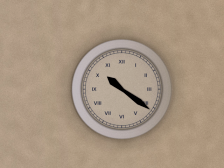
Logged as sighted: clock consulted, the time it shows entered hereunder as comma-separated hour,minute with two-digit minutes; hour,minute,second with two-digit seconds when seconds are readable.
10,21
